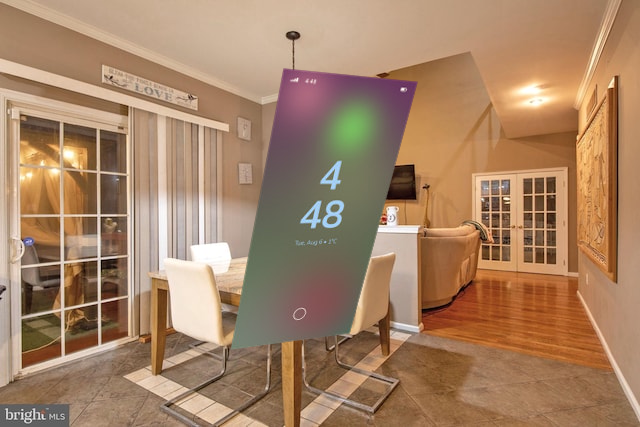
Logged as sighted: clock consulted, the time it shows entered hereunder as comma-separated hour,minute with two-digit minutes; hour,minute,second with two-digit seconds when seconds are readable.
4,48
